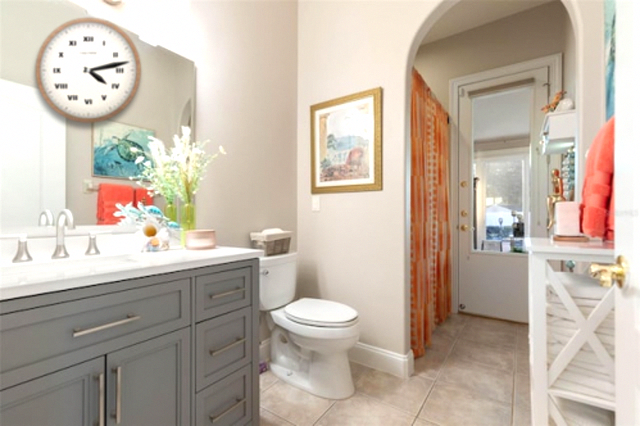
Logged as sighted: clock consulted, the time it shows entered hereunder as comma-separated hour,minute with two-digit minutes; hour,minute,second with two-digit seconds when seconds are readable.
4,13
